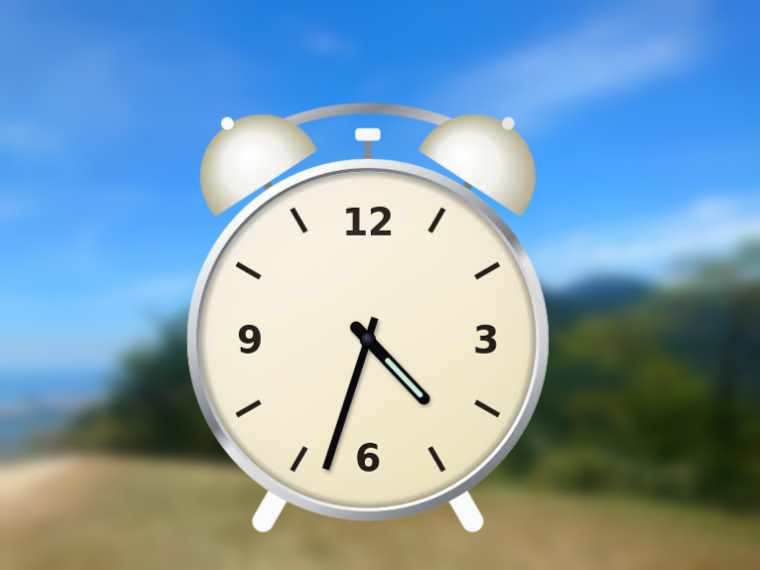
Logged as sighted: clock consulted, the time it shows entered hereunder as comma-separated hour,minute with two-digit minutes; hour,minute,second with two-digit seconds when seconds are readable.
4,33
